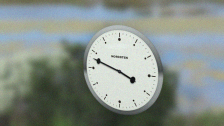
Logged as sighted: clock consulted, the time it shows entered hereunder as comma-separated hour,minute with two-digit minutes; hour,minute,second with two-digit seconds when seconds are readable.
3,48
